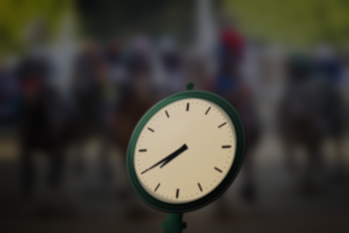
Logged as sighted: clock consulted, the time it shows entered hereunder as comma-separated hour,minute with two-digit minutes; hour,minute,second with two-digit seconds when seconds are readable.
7,40
